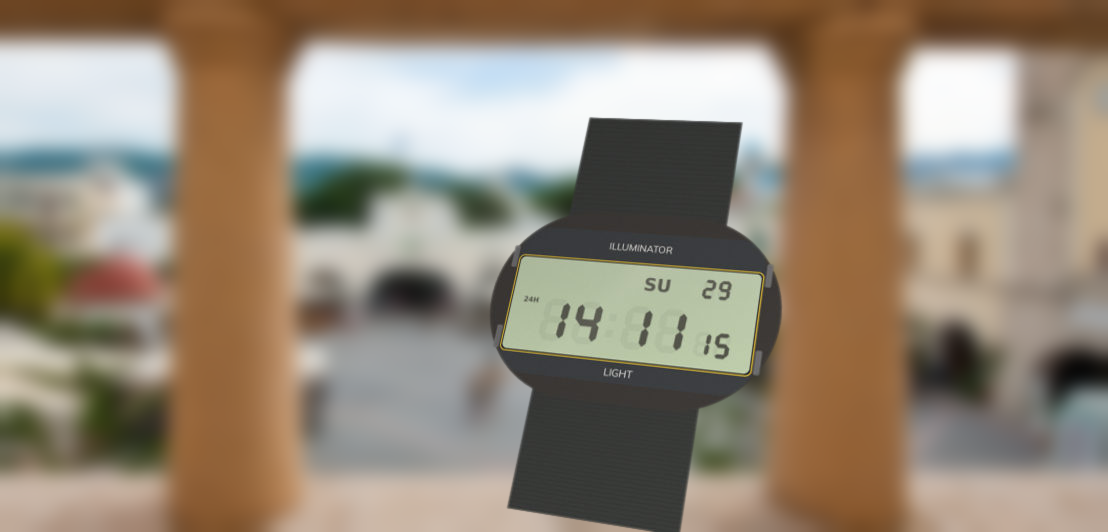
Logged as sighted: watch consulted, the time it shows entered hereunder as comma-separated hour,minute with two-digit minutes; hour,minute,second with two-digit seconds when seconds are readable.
14,11,15
